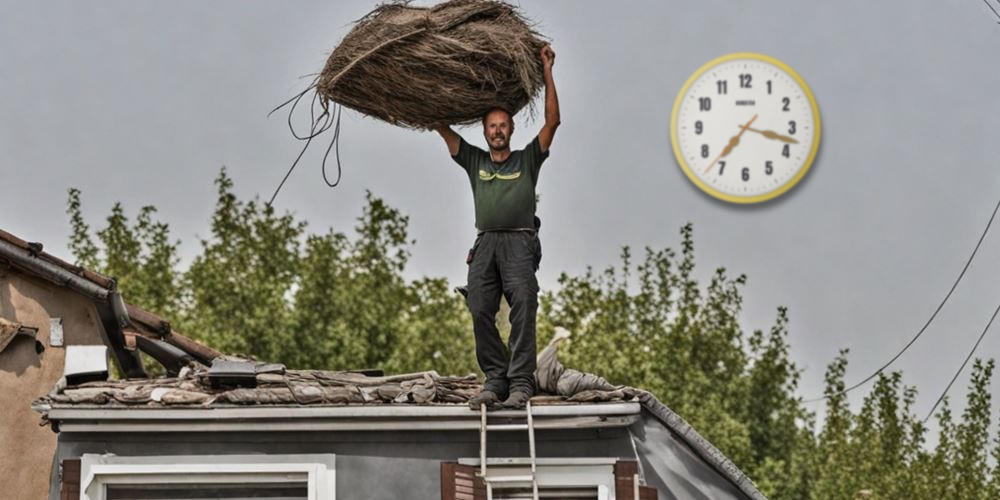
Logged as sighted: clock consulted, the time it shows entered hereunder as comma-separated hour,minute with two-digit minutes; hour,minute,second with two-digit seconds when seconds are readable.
7,17,37
